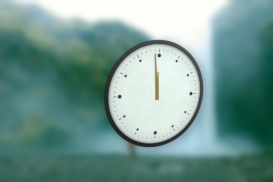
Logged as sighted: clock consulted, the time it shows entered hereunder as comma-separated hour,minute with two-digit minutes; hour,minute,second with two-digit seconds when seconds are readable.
11,59
